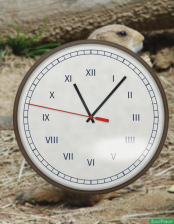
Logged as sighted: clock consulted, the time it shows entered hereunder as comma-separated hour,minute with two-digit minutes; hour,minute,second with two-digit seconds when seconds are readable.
11,06,47
